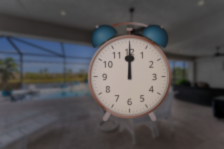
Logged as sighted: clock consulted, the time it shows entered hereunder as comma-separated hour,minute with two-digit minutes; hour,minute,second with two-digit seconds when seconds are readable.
12,00
